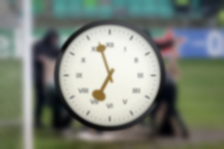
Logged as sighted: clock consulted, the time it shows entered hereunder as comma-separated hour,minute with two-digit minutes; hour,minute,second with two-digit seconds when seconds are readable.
6,57
